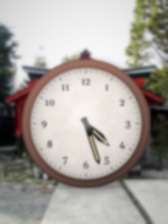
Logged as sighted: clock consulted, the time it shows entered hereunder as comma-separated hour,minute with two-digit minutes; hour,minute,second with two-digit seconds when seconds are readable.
4,27
